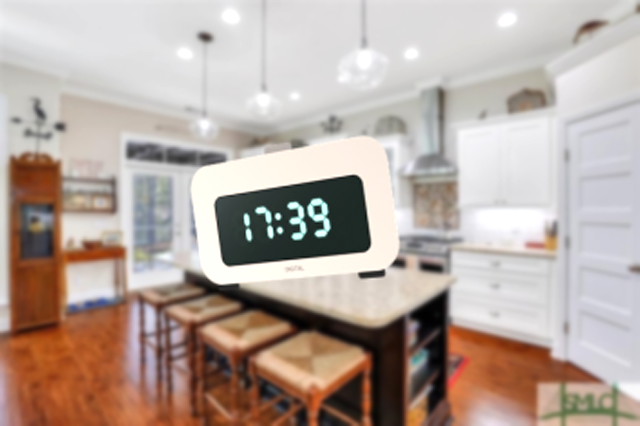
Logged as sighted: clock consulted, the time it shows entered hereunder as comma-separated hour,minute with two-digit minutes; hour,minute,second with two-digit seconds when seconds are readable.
17,39
